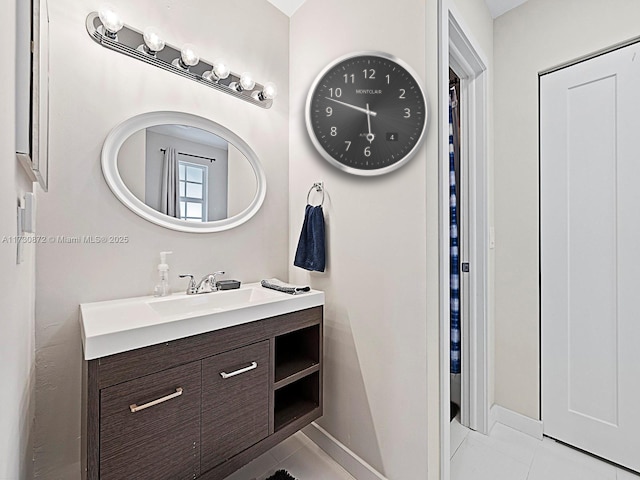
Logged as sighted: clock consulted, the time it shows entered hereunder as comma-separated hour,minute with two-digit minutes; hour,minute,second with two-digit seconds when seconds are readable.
5,48
